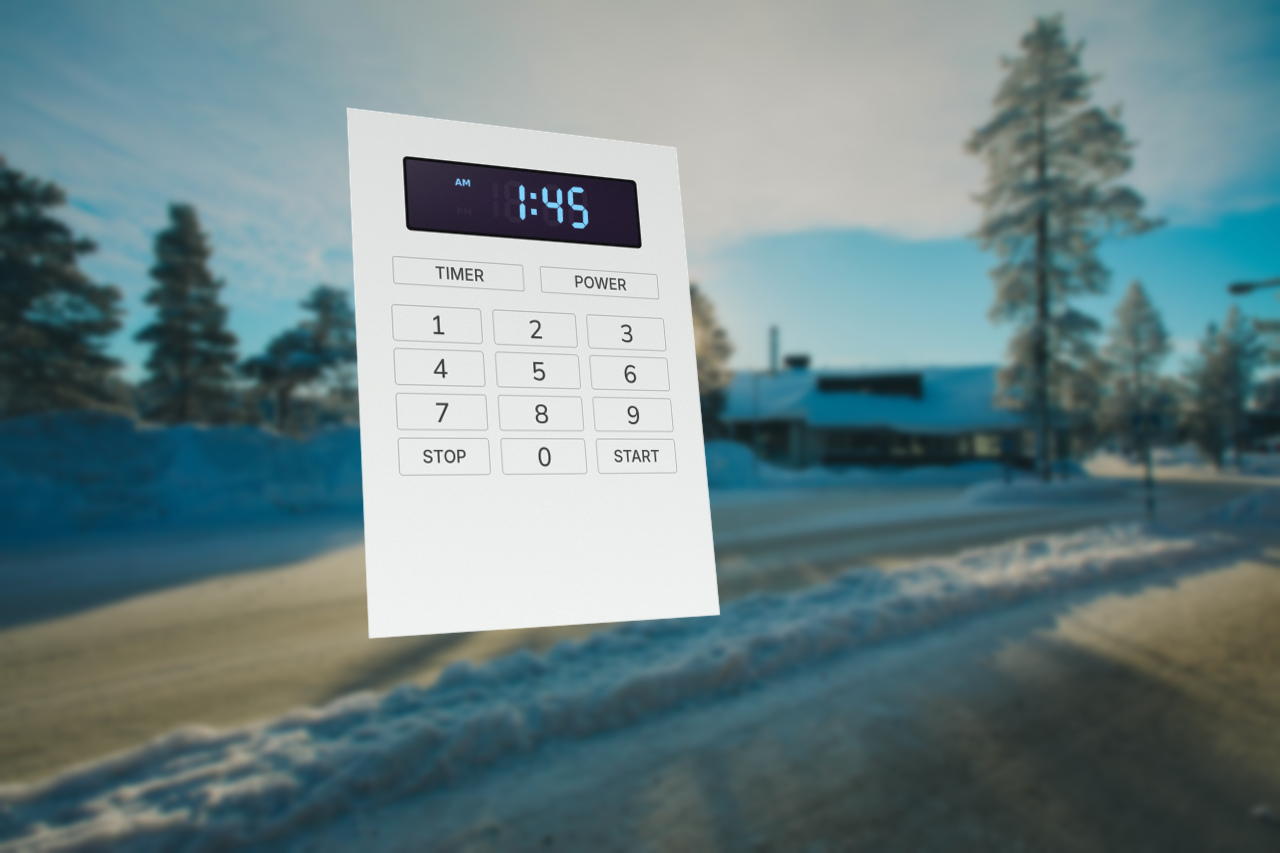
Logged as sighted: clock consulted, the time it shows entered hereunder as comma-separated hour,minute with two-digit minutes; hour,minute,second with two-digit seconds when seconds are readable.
1,45
